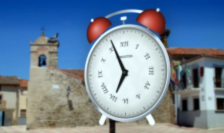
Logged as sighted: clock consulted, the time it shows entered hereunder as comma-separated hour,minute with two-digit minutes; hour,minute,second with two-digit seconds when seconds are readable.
6,56
